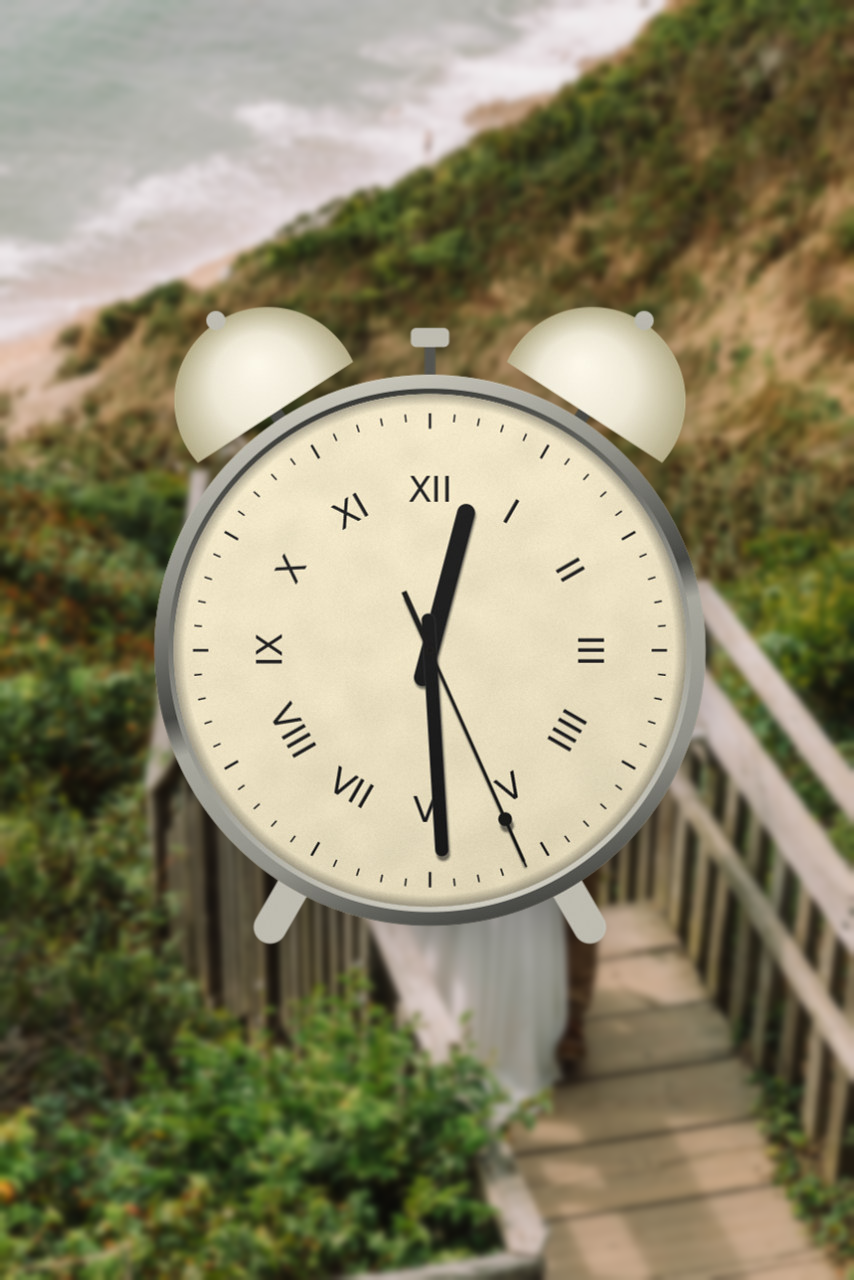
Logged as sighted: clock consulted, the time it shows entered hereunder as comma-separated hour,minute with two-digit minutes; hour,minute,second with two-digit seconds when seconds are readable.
12,29,26
